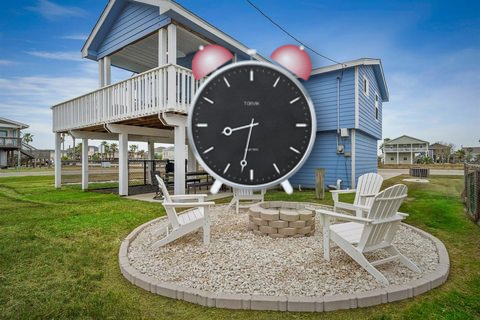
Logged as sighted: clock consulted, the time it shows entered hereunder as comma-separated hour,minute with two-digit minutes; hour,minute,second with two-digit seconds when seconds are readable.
8,32
